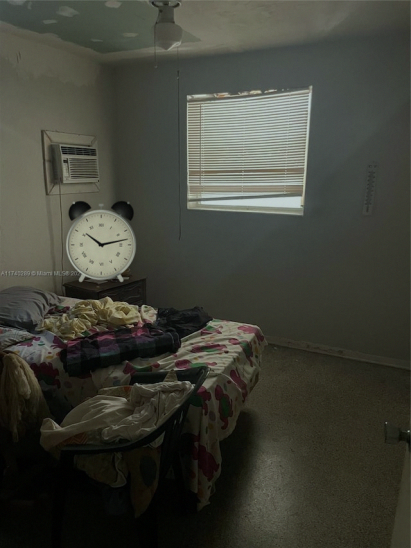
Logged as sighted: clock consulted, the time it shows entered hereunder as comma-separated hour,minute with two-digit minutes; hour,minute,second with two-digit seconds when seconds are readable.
10,13
